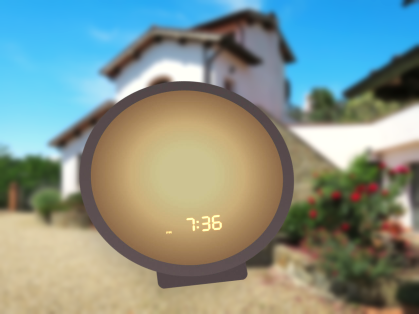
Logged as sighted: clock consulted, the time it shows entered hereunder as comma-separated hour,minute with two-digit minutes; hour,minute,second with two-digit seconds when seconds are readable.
7,36
